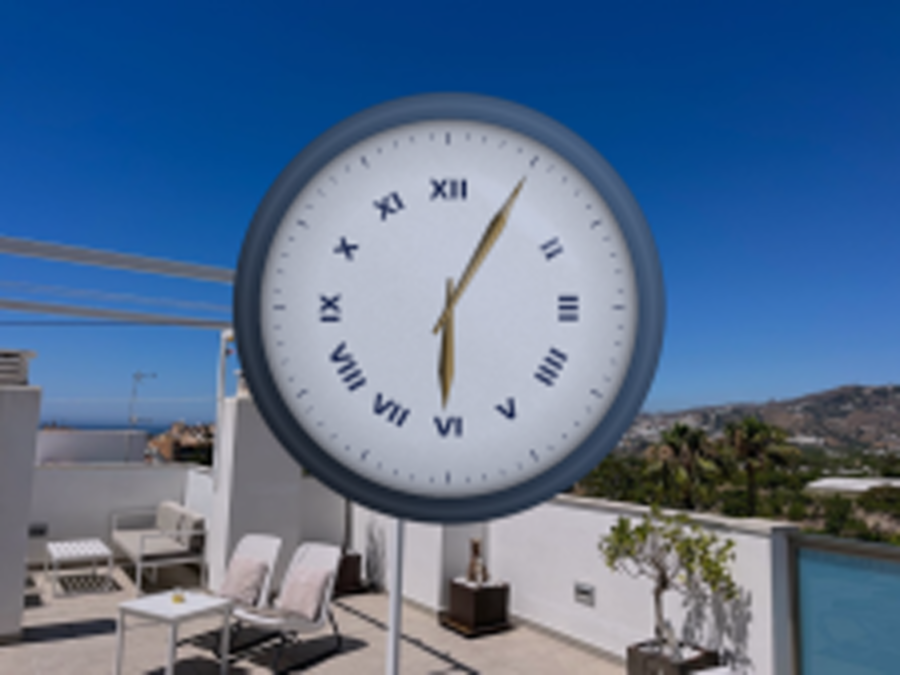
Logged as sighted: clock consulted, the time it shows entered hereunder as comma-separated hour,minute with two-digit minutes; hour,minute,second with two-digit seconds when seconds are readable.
6,05
